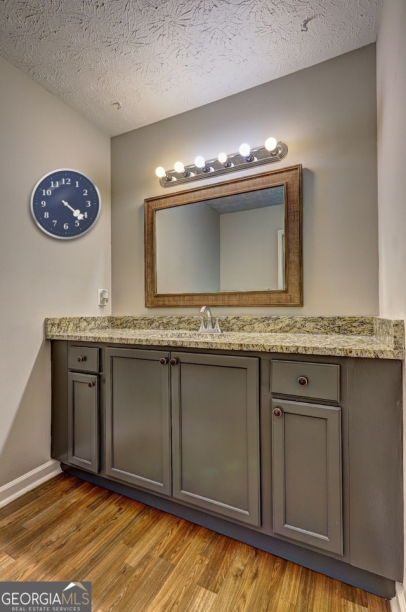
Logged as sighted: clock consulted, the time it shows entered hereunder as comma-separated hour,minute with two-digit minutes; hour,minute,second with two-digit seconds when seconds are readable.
4,22
